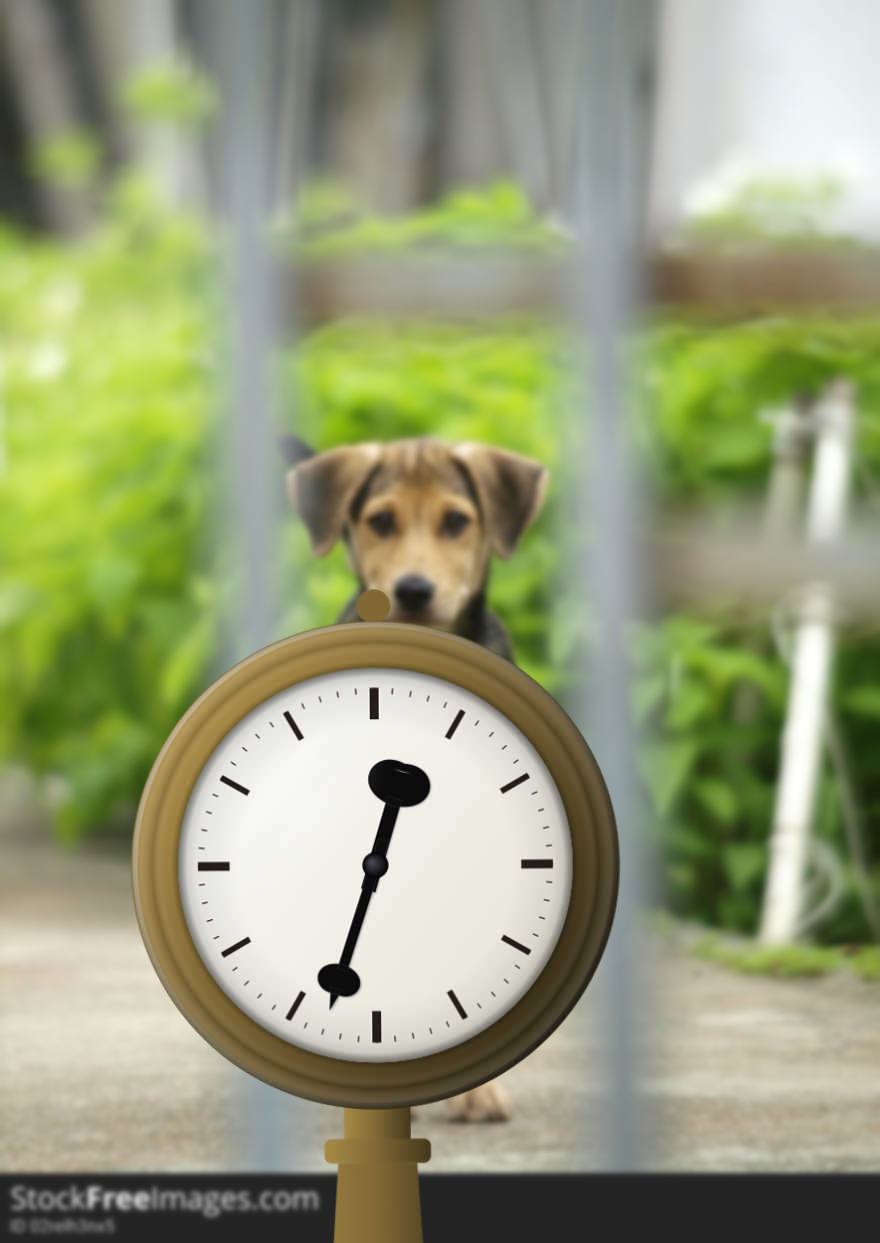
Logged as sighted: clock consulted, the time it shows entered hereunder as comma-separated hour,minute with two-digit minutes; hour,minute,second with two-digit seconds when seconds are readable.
12,33
